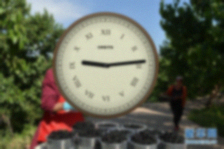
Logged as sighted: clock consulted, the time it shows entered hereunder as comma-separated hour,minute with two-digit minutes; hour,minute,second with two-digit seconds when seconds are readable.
9,14
